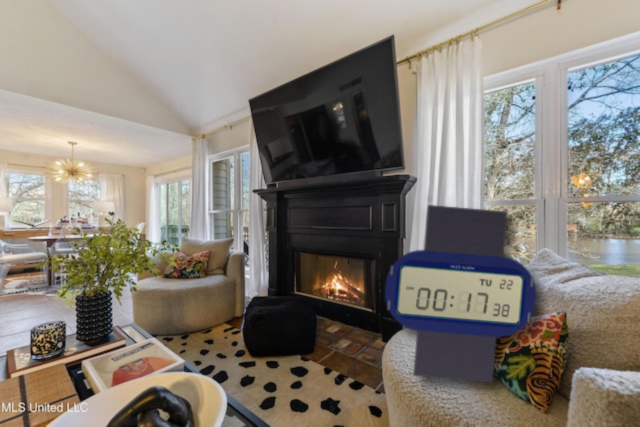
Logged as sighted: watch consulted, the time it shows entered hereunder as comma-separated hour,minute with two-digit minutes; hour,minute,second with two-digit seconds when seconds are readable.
0,17,38
